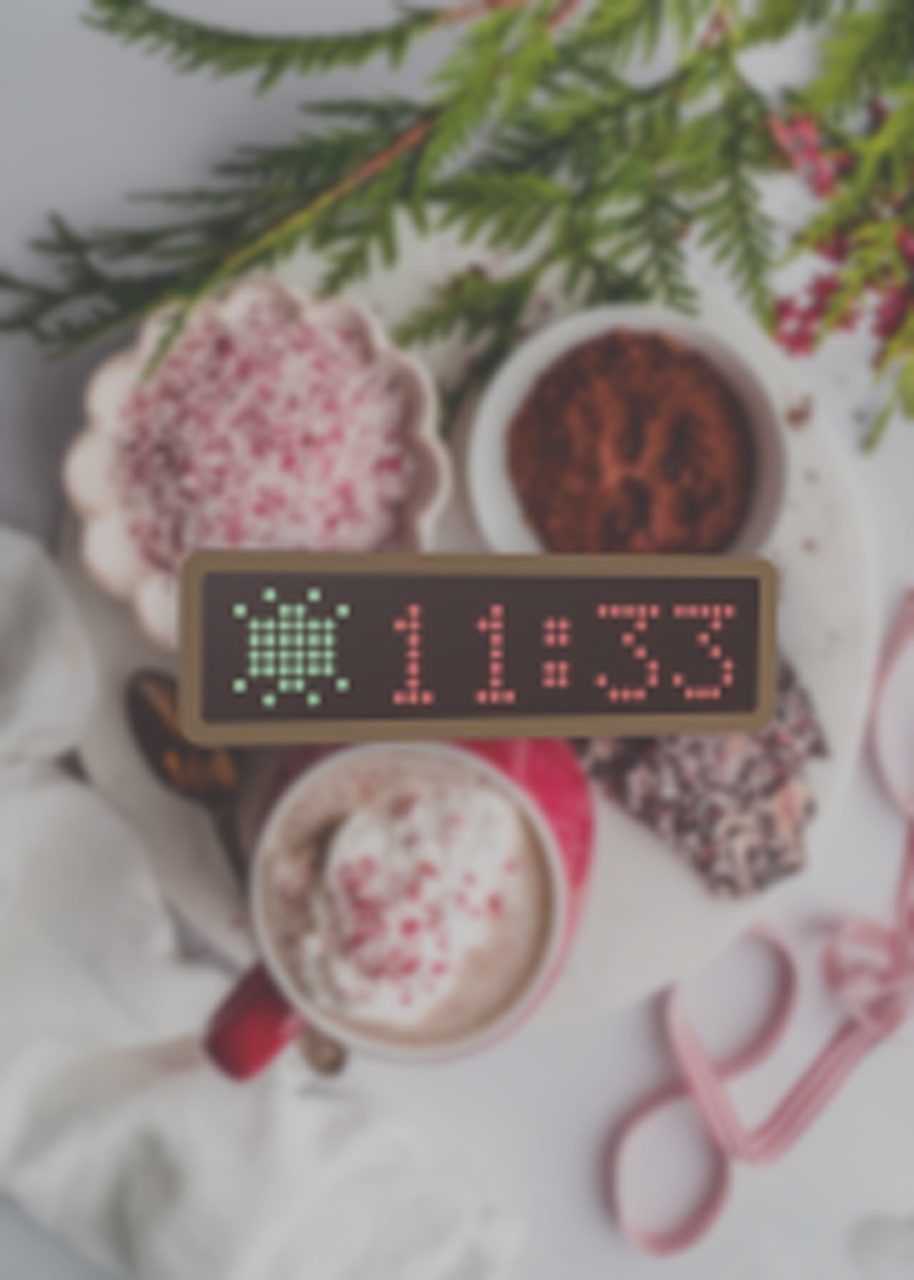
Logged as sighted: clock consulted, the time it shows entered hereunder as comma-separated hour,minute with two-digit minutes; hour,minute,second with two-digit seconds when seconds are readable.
11,33
